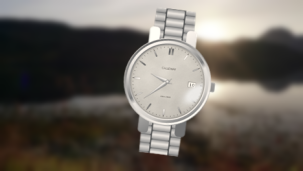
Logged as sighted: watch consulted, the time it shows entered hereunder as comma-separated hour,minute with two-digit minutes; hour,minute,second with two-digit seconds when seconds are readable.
9,38
